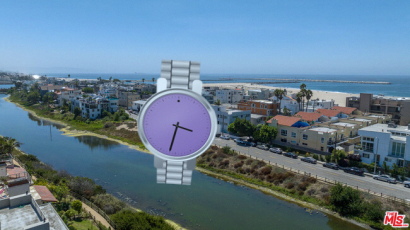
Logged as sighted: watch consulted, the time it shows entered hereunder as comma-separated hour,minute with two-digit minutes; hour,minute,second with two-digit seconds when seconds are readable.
3,32
